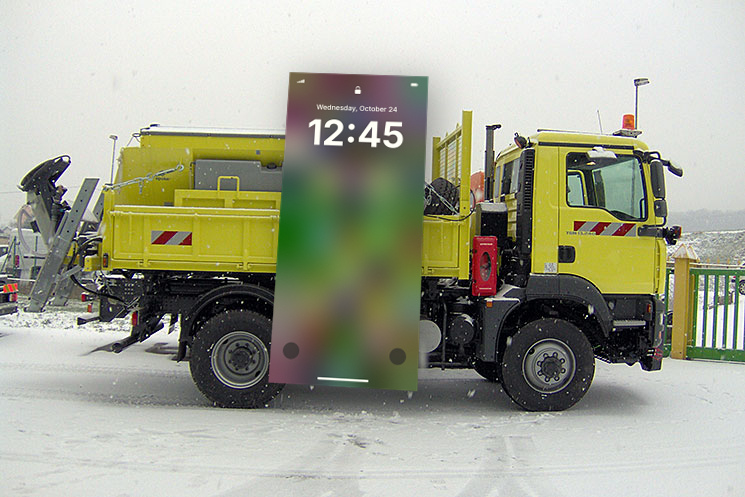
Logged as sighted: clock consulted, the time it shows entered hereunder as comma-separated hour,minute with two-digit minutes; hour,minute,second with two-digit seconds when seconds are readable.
12,45
